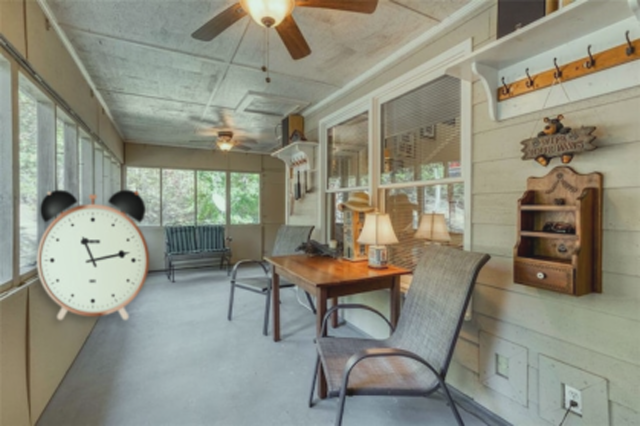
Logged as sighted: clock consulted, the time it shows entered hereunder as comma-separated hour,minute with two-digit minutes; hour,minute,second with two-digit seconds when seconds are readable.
11,13
